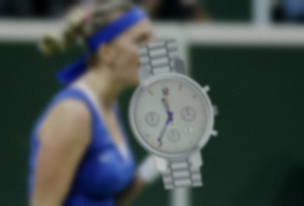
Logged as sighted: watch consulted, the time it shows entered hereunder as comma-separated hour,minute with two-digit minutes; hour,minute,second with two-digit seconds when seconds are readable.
11,36
